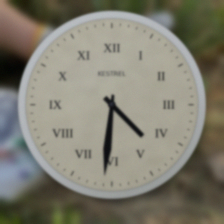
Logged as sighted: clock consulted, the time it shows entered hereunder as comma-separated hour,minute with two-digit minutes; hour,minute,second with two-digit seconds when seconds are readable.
4,31
